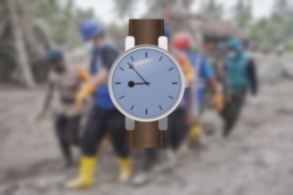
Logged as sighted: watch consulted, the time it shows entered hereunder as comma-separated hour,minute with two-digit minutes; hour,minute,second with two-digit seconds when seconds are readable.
8,53
